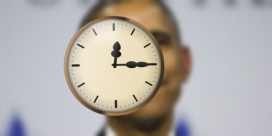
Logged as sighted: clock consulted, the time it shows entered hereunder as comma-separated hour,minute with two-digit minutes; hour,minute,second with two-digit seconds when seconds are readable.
12,15
